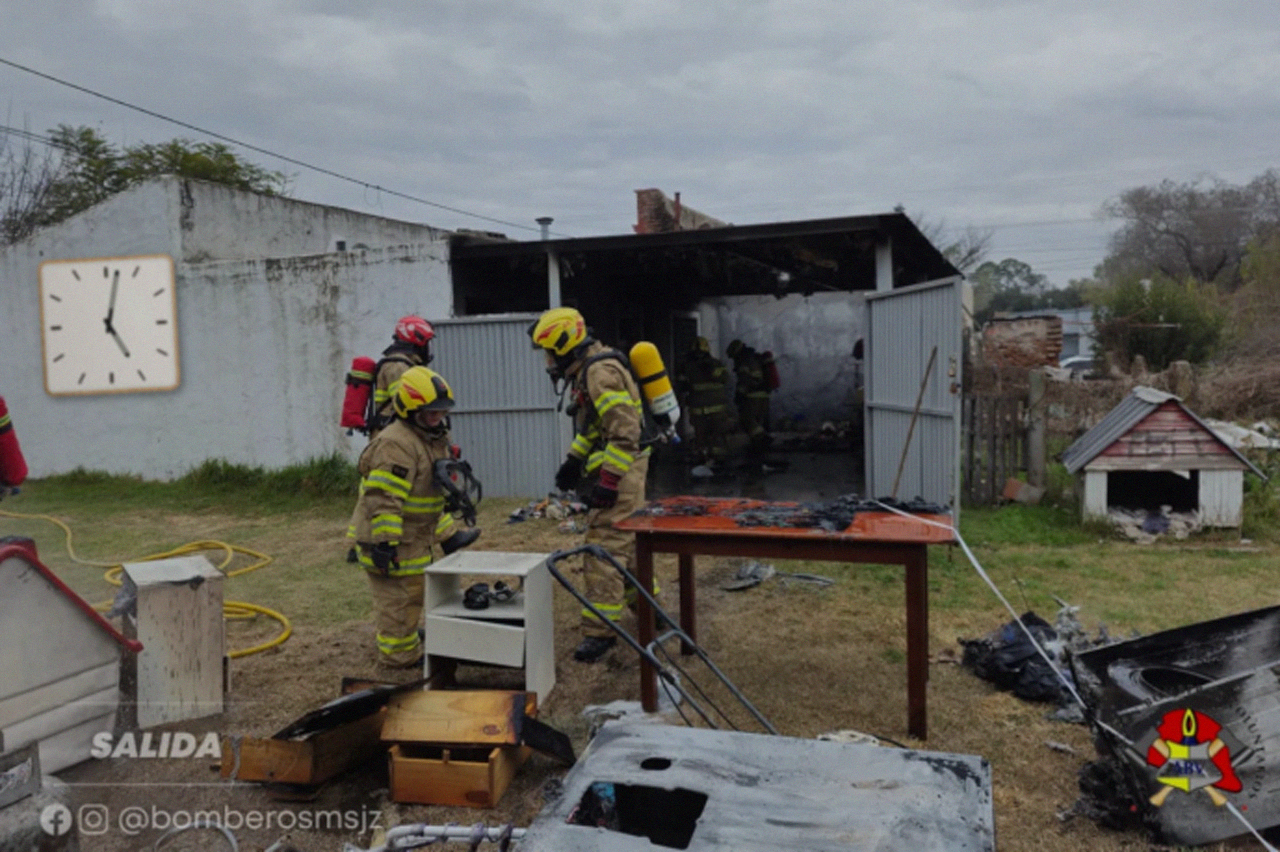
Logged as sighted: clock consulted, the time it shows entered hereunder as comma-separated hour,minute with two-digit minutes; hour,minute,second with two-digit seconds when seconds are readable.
5,02
